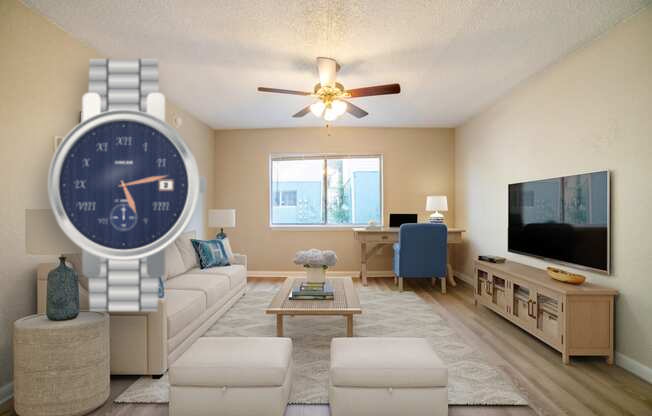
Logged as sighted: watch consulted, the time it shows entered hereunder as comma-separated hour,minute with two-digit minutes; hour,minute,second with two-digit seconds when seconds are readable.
5,13
